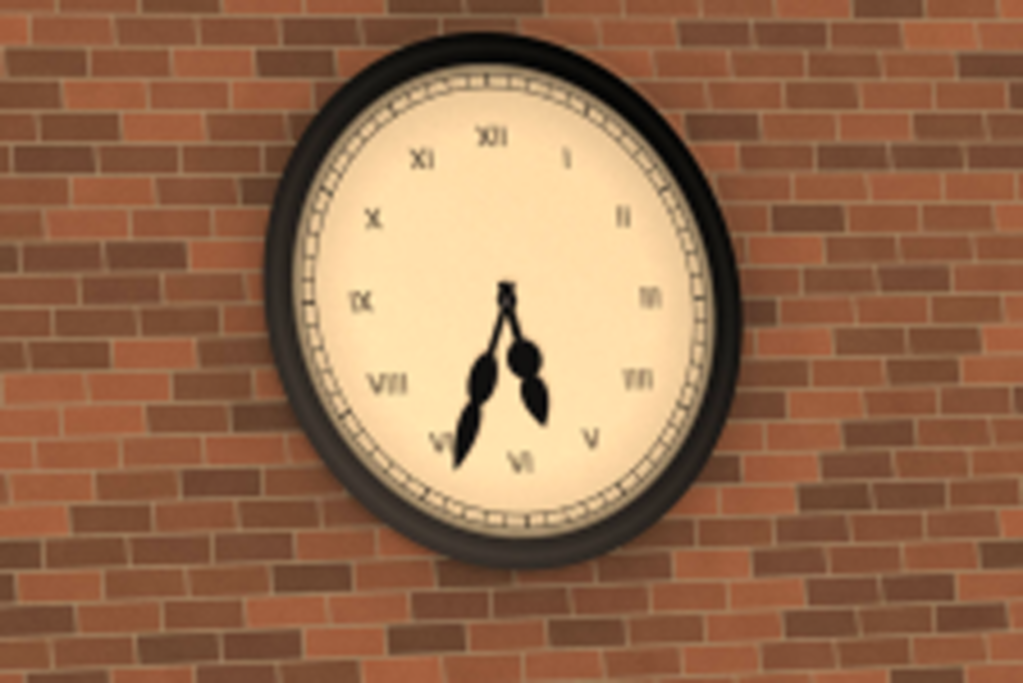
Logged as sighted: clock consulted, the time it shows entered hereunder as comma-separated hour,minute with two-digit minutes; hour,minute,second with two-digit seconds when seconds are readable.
5,34
